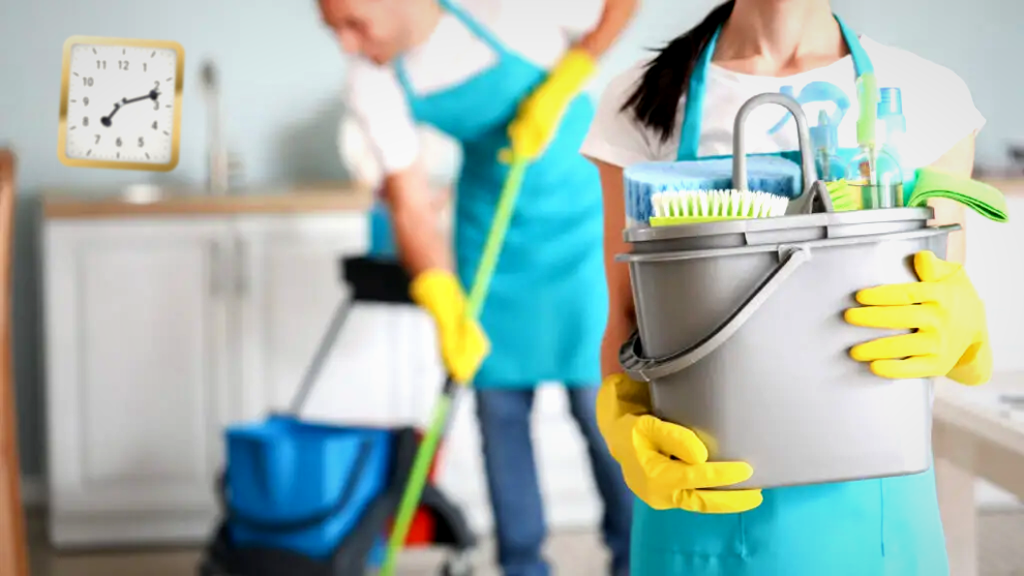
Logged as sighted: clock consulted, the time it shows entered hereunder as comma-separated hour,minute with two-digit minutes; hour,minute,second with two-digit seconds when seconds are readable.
7,12
